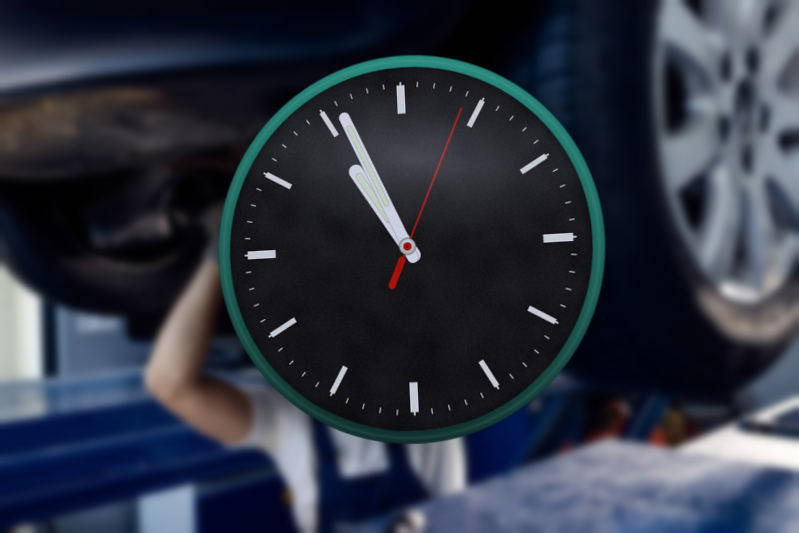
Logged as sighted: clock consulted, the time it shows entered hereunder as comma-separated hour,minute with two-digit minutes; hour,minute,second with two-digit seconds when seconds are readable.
10,56,04
